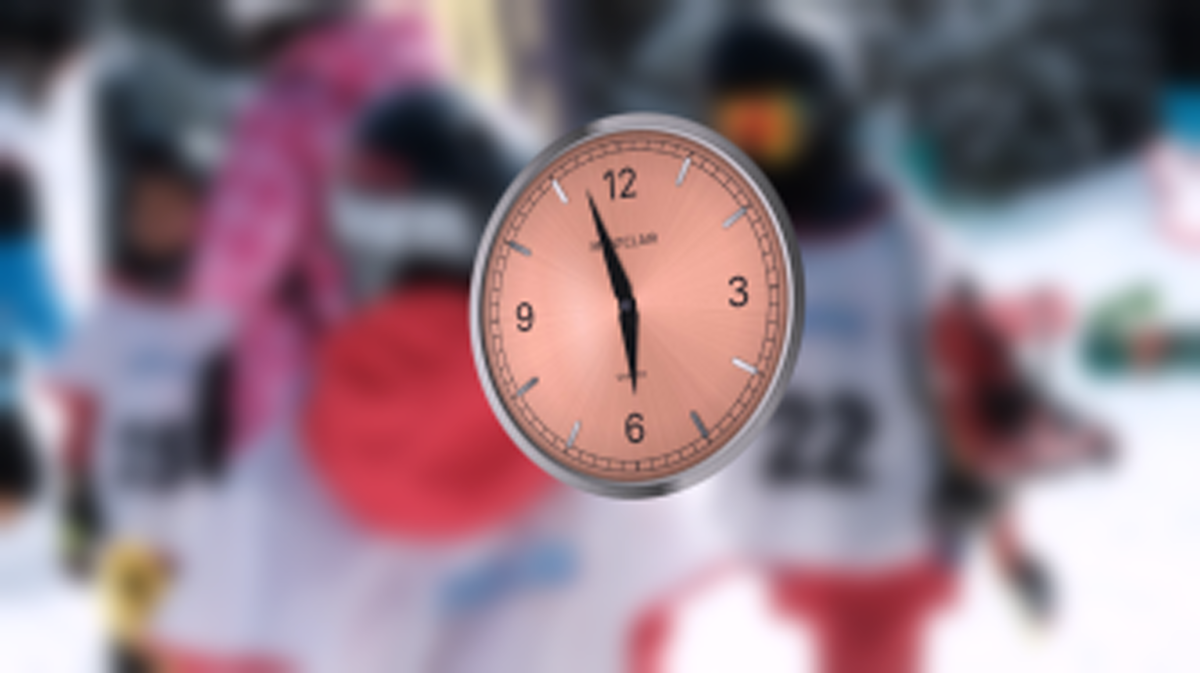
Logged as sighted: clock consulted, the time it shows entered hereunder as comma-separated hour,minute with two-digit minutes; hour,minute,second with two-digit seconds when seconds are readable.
5,57
